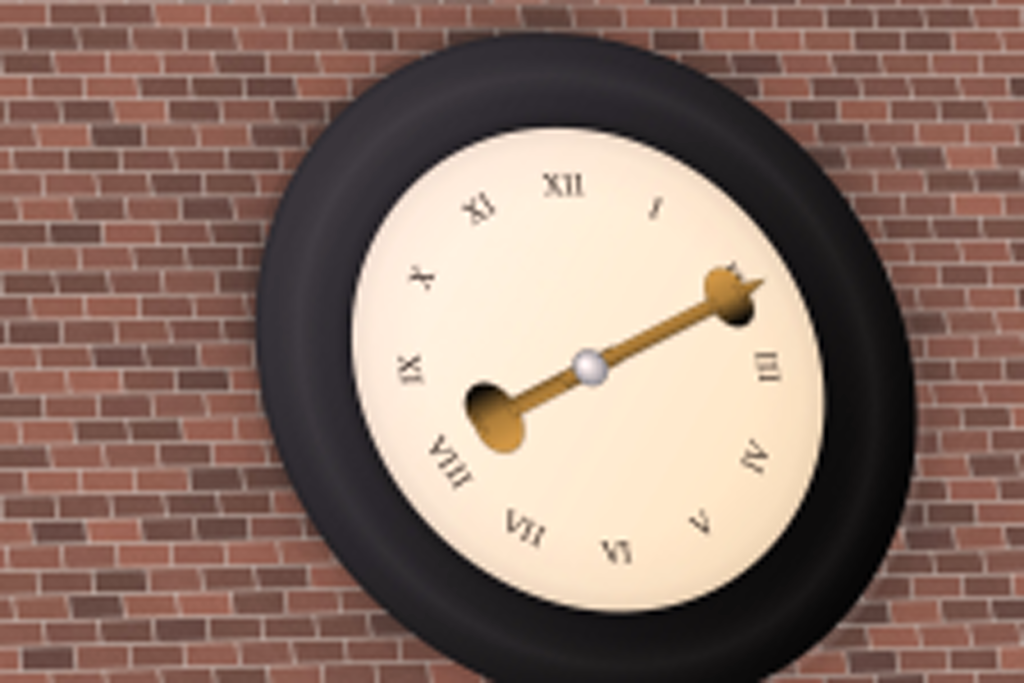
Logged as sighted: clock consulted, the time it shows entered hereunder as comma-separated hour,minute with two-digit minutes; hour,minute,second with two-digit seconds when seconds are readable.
8,11
